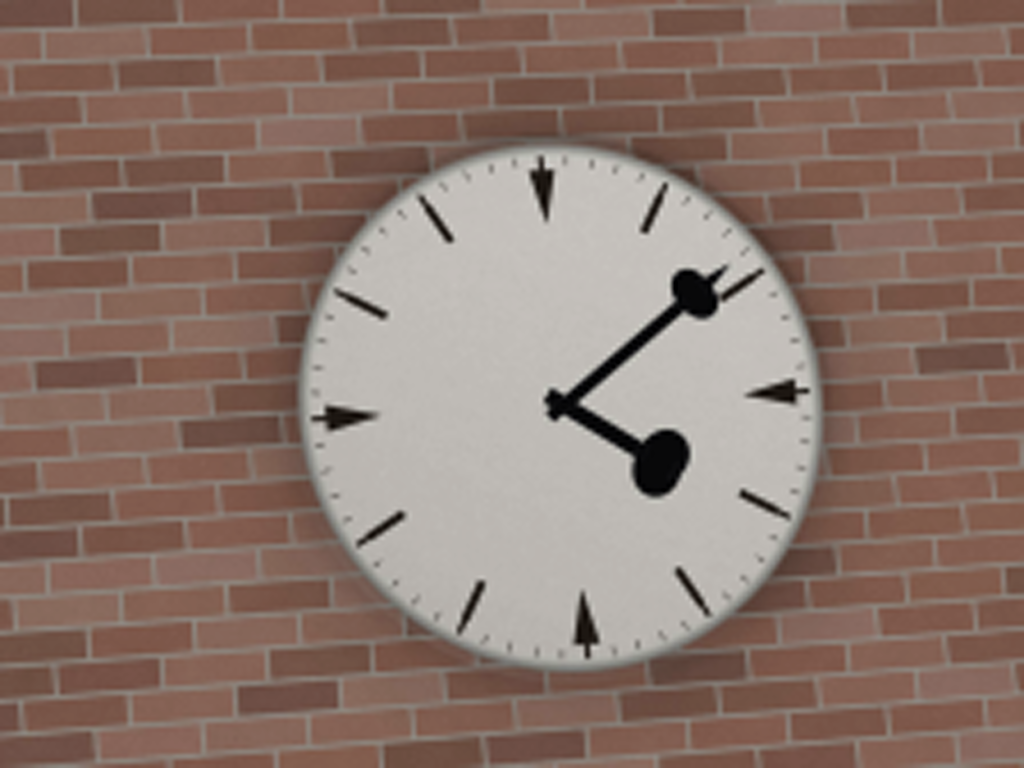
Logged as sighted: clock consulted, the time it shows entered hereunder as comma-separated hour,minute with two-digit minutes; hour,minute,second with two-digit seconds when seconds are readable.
4,09
